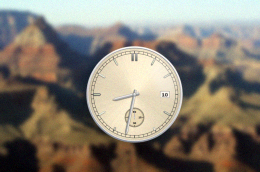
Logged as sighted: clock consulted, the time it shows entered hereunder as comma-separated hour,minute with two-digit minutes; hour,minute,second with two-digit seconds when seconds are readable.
8,32
